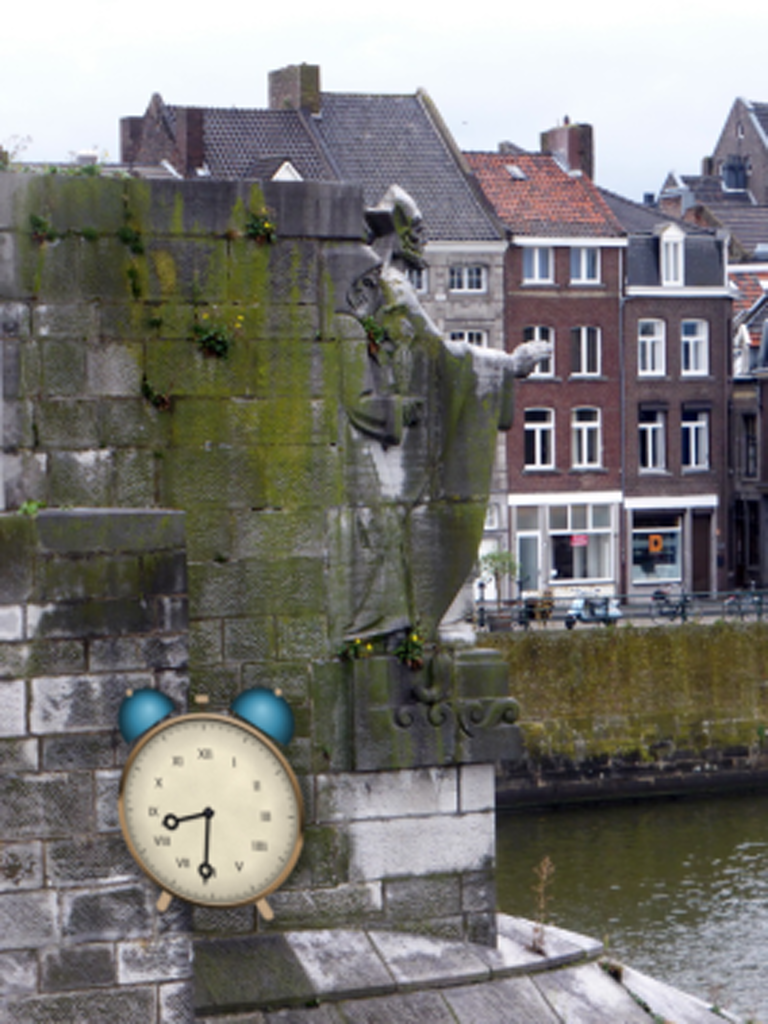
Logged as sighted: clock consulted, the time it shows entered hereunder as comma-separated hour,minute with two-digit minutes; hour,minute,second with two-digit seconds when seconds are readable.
8,31
